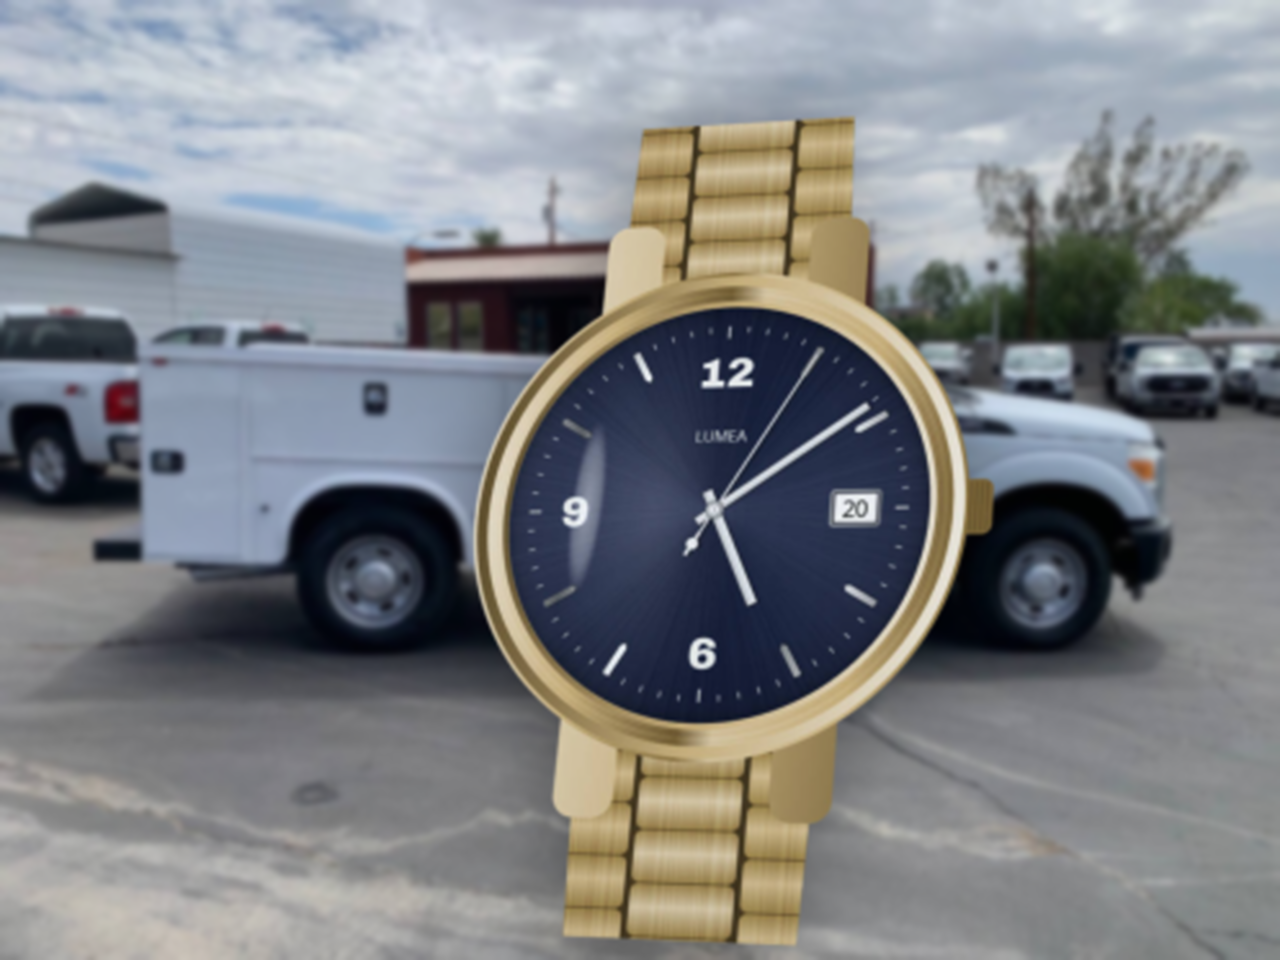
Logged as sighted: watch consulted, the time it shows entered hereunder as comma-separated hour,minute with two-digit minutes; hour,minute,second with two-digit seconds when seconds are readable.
5,09,05
